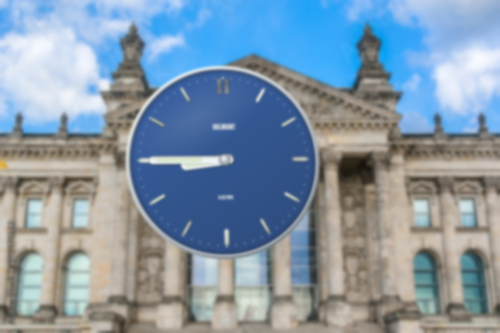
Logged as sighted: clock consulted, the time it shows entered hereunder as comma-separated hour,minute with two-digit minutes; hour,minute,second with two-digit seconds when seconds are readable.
8,45
